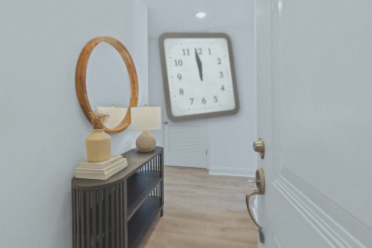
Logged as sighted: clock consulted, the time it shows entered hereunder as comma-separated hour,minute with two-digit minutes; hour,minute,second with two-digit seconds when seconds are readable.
11,59
